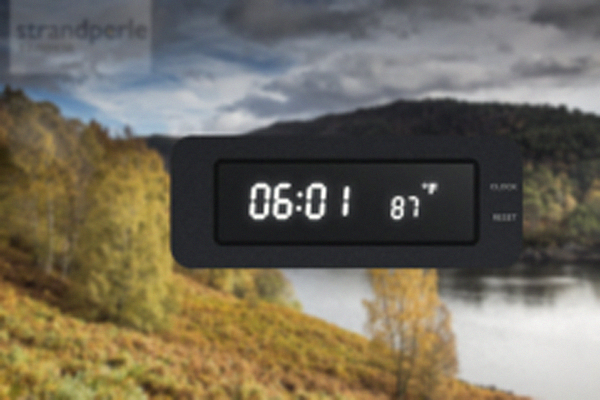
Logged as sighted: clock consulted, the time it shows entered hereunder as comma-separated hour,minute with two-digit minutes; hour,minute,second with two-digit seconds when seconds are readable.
6,01
